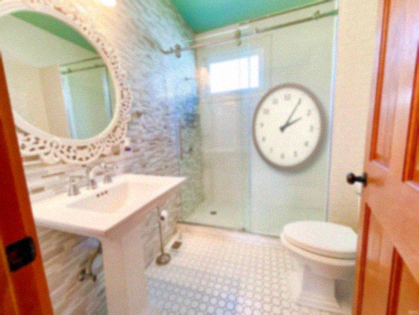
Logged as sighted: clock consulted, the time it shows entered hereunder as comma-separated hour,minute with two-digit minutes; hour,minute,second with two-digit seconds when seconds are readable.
2,05
